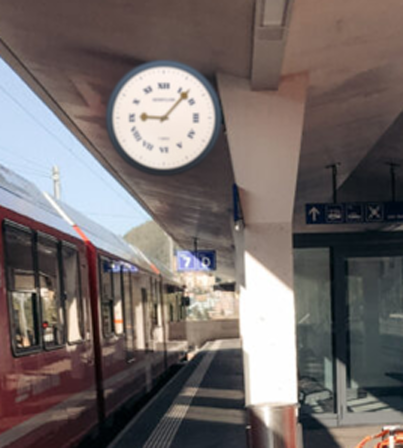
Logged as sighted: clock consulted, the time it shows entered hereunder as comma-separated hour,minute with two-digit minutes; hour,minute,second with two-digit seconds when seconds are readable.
9,07
